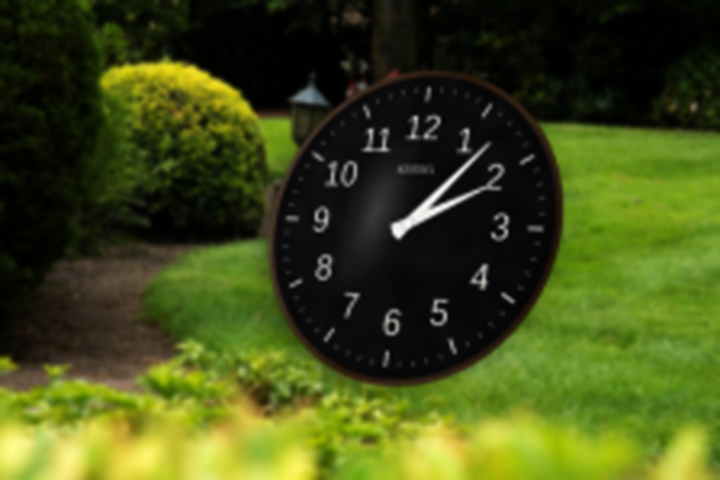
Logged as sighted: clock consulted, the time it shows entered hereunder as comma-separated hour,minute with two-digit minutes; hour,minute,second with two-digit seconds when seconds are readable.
2,07
